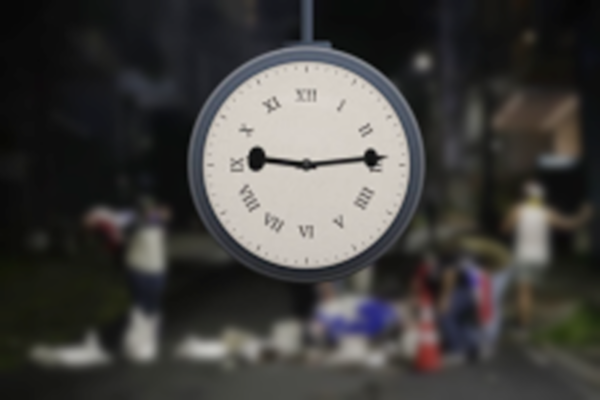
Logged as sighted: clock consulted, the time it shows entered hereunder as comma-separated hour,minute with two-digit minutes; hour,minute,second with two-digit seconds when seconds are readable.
9,14
